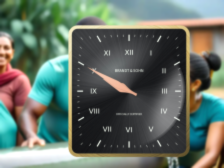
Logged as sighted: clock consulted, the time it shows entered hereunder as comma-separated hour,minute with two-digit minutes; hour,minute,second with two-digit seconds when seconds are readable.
9,50
